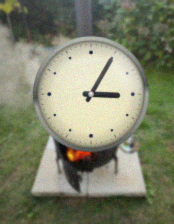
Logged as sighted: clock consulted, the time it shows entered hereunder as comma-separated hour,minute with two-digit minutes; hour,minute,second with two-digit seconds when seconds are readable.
3,05
